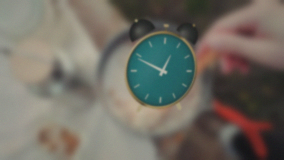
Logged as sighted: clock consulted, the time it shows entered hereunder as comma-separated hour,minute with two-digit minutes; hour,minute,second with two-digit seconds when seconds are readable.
12,49
